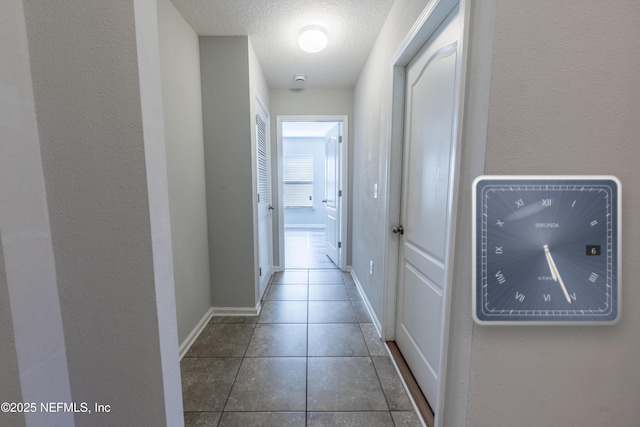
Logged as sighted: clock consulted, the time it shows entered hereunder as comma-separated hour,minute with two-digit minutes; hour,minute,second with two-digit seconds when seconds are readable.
5,26
